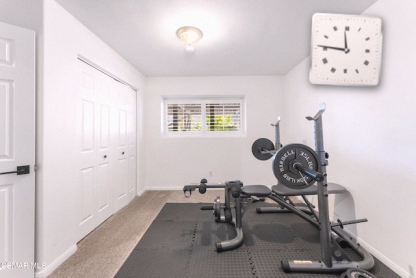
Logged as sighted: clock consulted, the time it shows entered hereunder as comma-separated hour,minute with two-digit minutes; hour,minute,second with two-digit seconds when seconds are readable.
11,46
